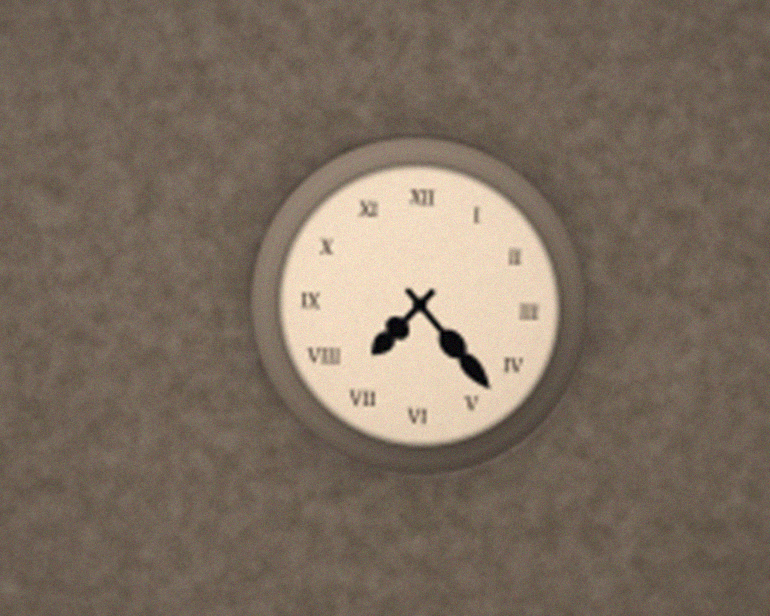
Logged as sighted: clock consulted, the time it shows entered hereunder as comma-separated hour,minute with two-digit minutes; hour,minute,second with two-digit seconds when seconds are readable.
7,23
